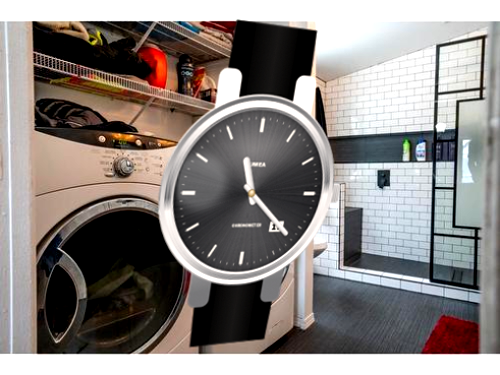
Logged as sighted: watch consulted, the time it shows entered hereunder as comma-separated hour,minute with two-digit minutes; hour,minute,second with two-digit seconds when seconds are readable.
11,22
